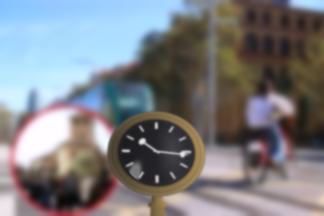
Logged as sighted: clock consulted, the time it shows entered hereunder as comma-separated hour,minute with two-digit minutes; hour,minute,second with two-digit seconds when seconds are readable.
10,16
